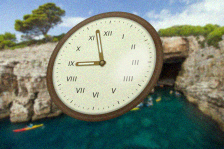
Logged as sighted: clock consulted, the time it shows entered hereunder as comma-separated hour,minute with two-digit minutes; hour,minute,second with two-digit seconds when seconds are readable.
8,57
